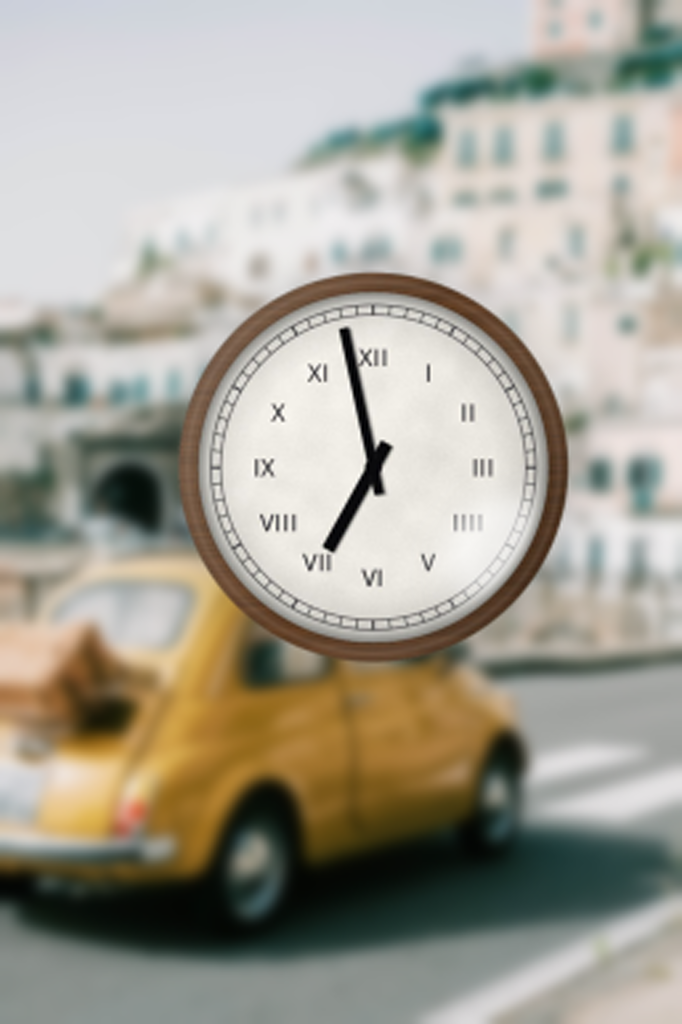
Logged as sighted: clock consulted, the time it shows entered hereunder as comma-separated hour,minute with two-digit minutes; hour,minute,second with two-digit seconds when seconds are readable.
6,58
